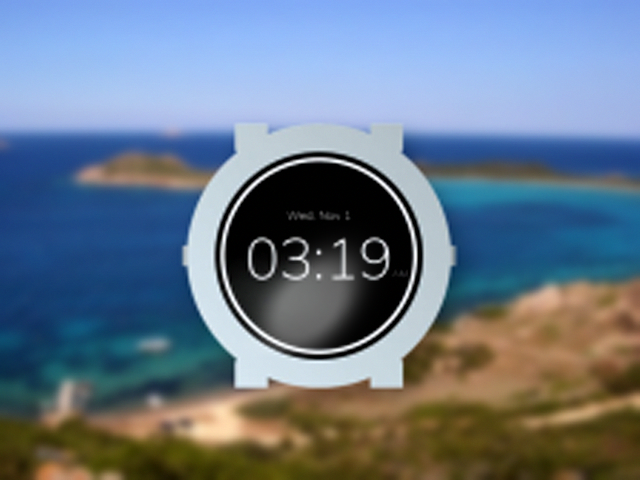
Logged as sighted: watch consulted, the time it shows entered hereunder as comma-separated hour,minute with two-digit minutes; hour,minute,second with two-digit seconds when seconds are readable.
3,19
